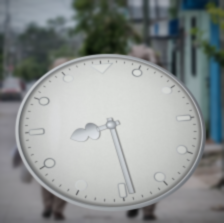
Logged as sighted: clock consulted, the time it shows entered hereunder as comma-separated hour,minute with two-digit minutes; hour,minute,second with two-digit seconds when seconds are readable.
8,29
